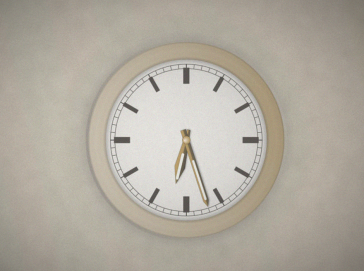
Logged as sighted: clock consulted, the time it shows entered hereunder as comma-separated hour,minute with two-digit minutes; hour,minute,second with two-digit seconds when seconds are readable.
6,27
